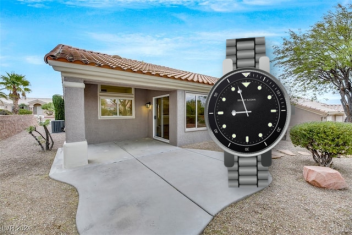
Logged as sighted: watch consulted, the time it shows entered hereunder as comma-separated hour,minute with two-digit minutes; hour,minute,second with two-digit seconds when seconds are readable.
8,57
